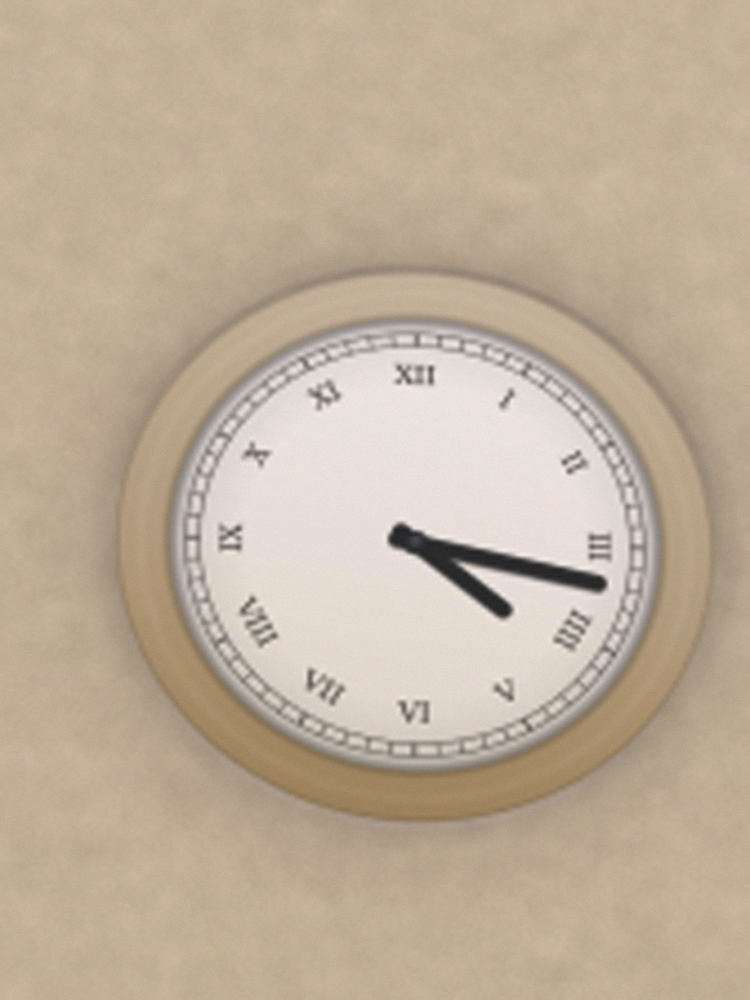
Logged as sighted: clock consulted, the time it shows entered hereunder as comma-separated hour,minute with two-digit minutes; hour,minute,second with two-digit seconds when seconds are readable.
4,17
